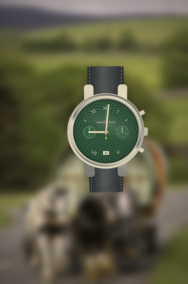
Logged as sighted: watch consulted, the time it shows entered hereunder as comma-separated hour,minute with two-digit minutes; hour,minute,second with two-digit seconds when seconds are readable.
9,01
